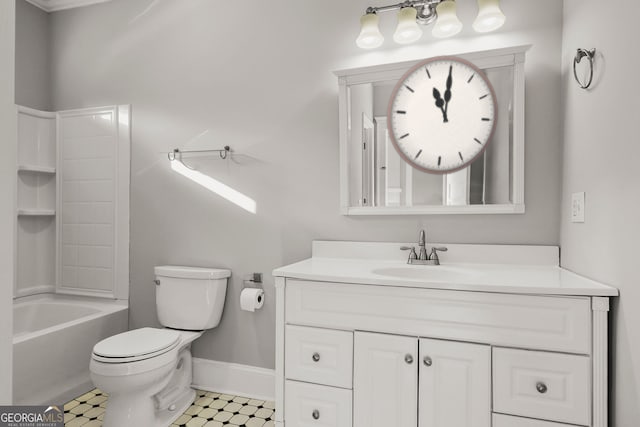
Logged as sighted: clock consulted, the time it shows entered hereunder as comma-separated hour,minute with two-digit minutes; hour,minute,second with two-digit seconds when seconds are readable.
11,00
